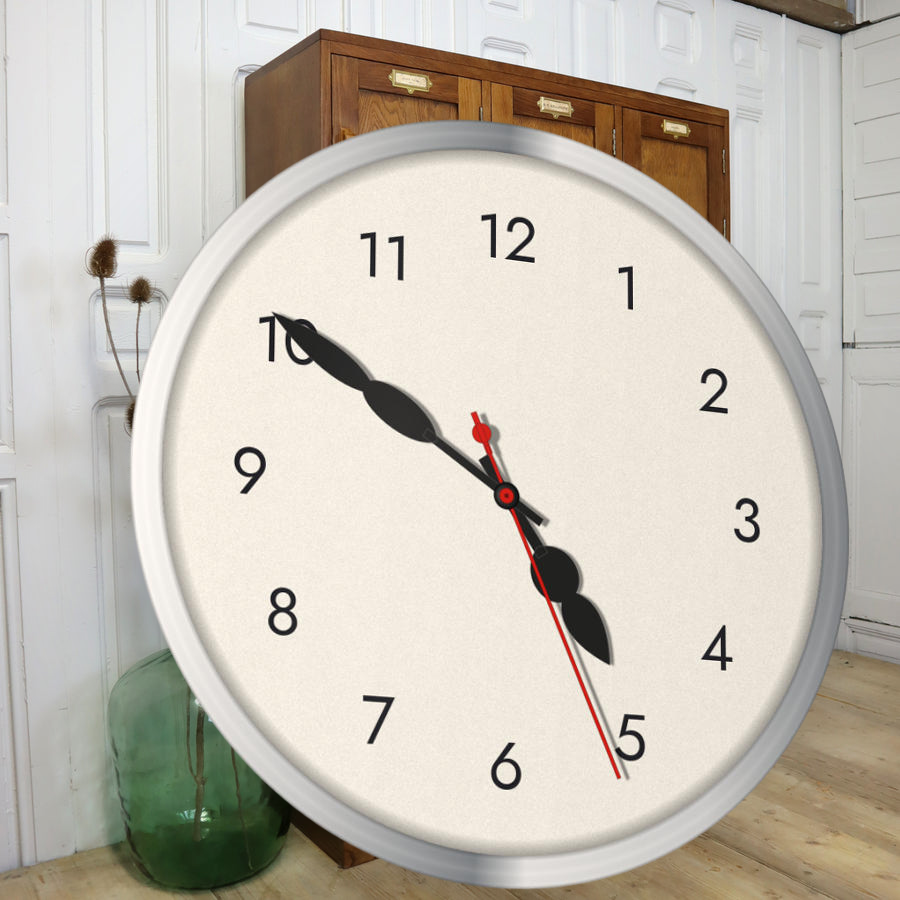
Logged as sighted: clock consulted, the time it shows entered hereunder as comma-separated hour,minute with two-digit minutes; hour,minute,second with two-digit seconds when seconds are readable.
4,50,26
